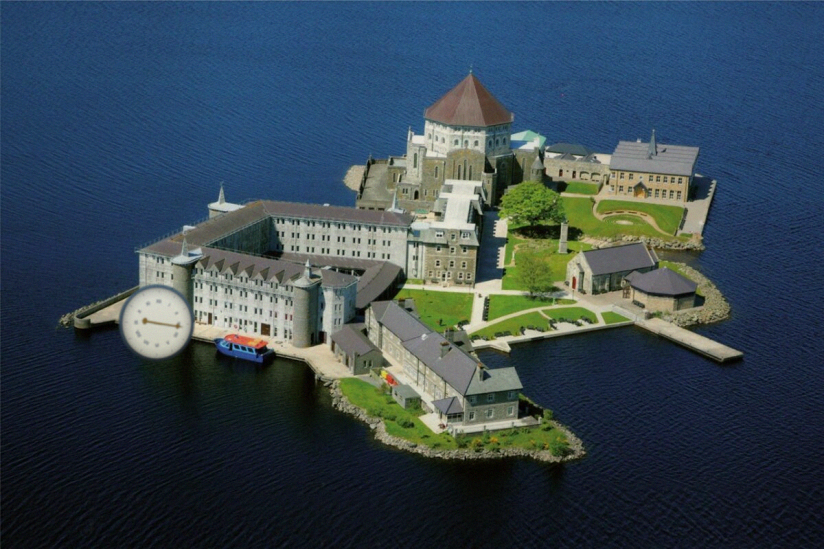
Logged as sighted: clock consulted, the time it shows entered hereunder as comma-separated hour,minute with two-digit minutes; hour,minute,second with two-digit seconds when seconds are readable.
9,16
